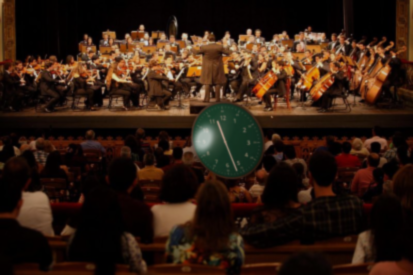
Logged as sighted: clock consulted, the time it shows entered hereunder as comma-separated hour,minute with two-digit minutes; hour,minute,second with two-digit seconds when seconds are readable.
11,27
